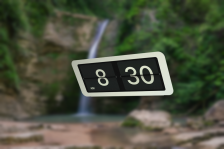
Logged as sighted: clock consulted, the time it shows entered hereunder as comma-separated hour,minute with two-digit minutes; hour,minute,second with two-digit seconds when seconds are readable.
8,30
